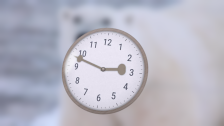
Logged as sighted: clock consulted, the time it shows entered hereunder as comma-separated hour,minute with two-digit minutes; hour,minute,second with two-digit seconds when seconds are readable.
2,48
